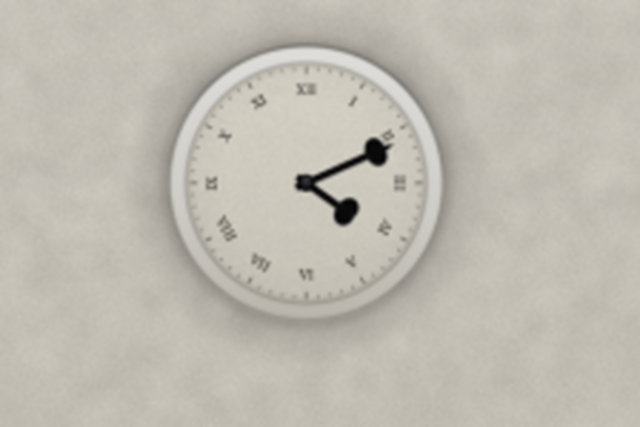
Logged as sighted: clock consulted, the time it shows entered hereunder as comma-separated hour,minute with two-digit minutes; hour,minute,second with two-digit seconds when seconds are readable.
4,11
